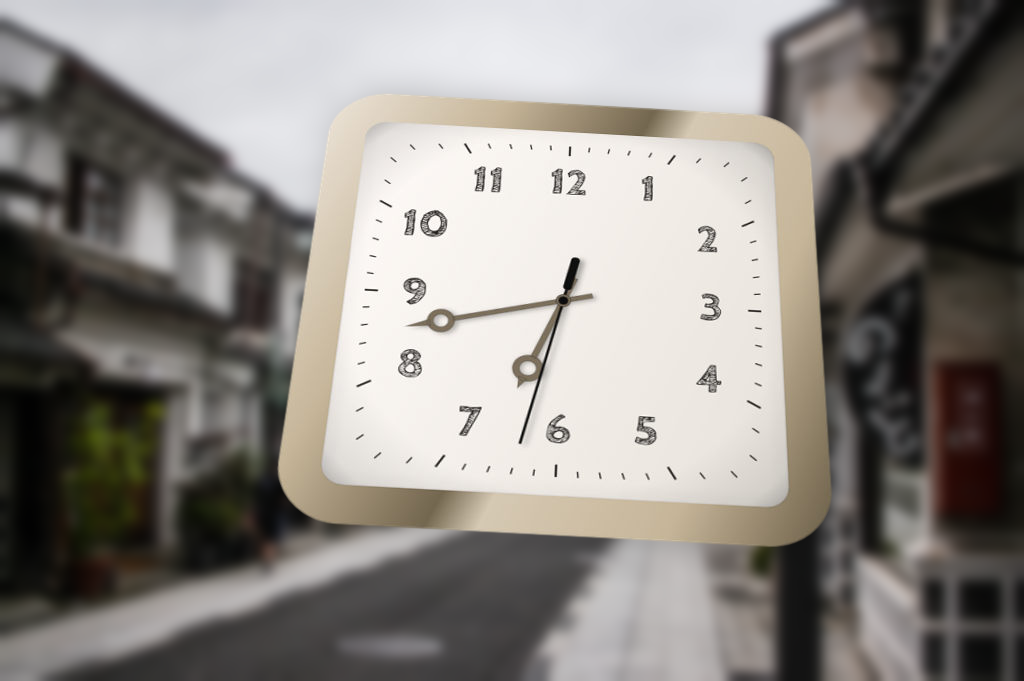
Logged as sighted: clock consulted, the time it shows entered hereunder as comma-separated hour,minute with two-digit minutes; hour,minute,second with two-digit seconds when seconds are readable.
6,42,32
